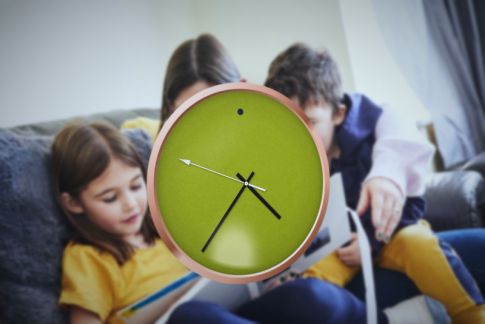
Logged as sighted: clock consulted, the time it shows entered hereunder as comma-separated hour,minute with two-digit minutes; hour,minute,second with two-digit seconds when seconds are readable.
4,36,49
